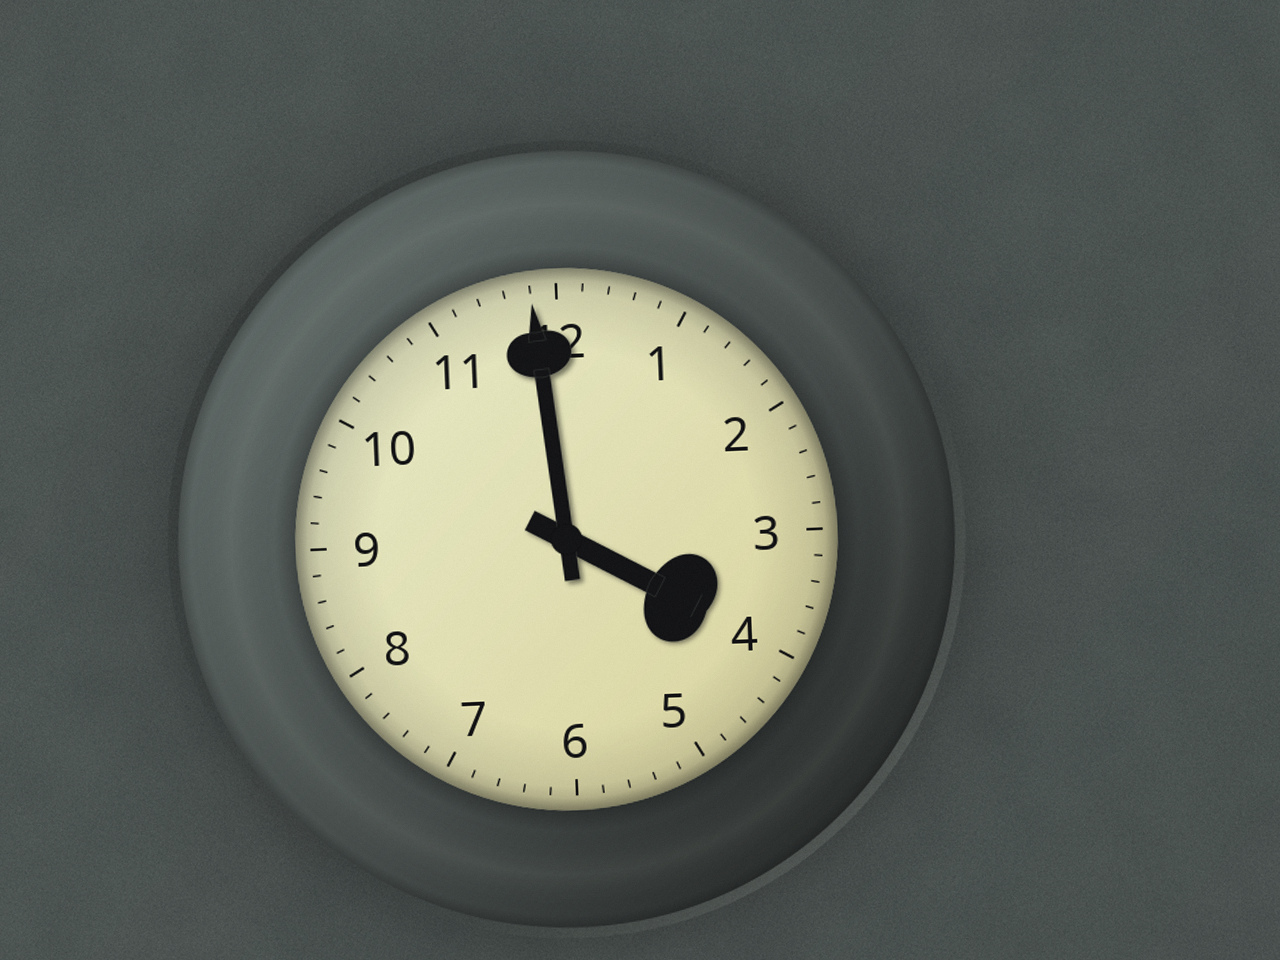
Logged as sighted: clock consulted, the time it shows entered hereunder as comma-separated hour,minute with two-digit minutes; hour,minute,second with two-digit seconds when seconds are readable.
3,59
